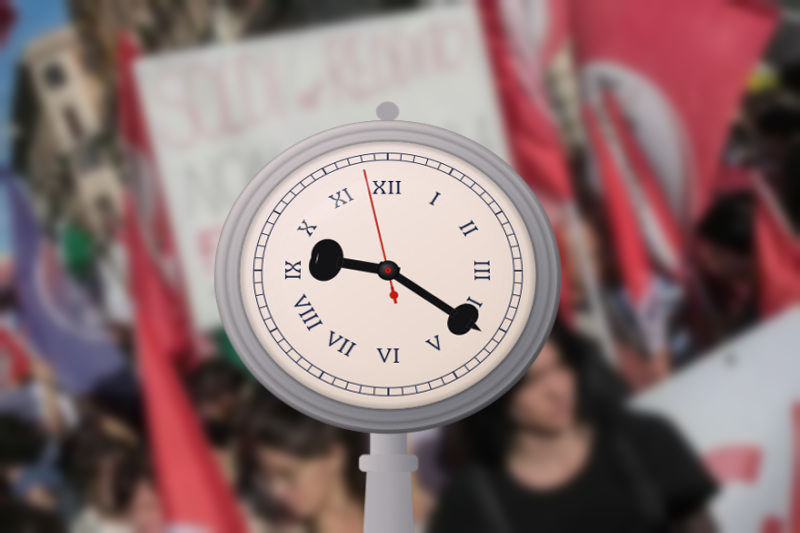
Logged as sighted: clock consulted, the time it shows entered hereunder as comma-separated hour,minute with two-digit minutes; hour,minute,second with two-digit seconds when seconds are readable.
9,20,58
